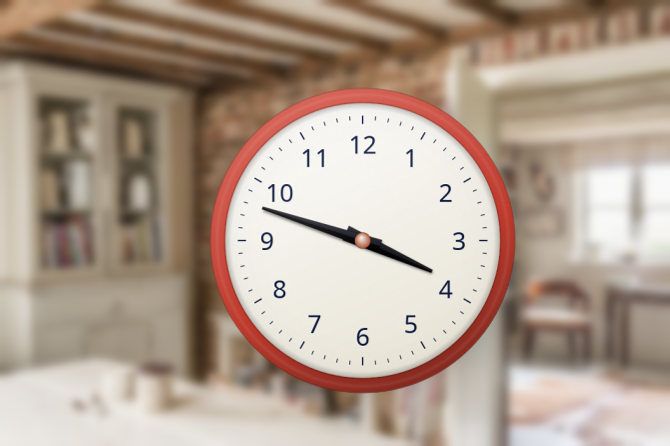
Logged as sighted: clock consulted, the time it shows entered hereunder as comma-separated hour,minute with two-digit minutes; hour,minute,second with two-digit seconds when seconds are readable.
3,48
